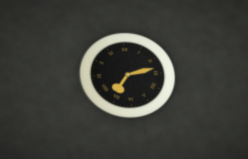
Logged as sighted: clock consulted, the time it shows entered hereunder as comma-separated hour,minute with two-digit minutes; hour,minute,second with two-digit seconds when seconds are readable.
7,13
